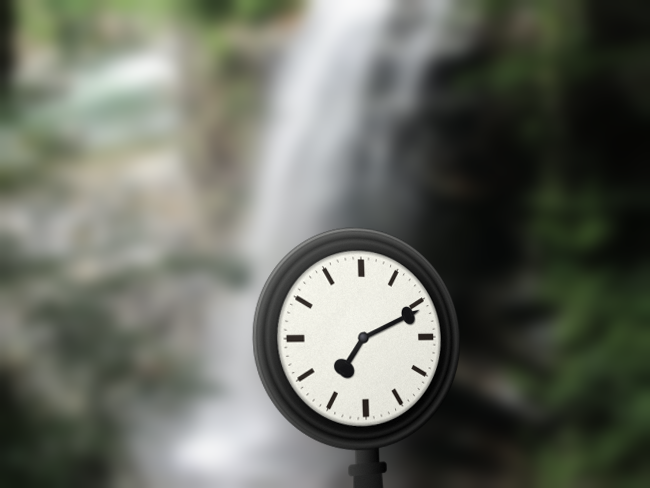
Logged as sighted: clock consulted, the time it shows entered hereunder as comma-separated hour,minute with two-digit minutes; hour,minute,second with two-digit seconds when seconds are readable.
7,11
